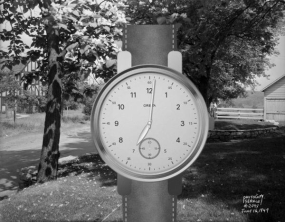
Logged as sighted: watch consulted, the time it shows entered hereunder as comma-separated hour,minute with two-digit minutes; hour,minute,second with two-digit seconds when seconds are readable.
7,01
